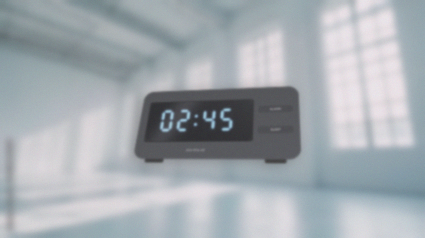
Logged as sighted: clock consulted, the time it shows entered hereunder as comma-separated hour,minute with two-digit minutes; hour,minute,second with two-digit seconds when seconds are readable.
2,45
